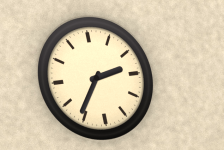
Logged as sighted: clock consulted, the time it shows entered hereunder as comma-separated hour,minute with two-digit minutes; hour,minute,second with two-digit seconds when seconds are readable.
2,36
